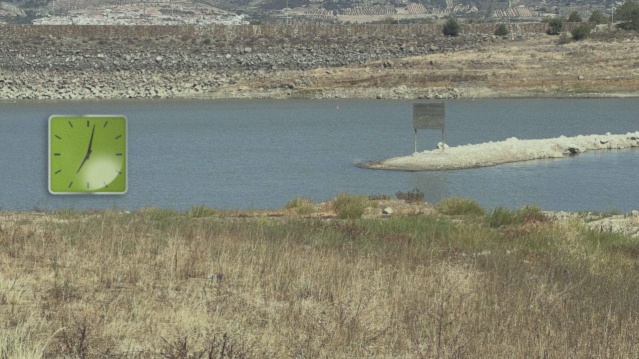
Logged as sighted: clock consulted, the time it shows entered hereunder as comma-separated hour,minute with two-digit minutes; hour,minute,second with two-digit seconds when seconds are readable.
7,02
